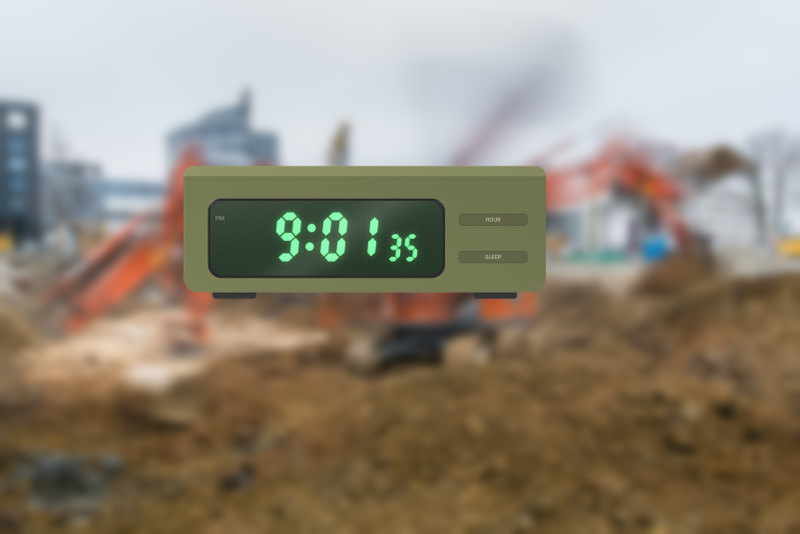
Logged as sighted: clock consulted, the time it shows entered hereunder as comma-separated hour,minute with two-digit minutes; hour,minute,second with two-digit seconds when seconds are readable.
9,01,35
